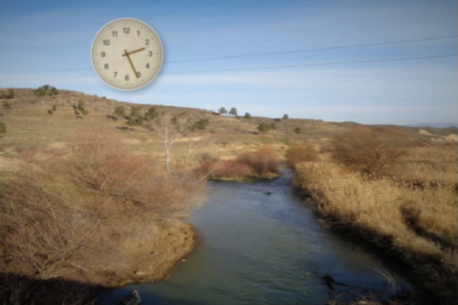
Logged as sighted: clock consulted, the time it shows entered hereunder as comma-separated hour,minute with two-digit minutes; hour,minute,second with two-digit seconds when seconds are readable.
2,26
